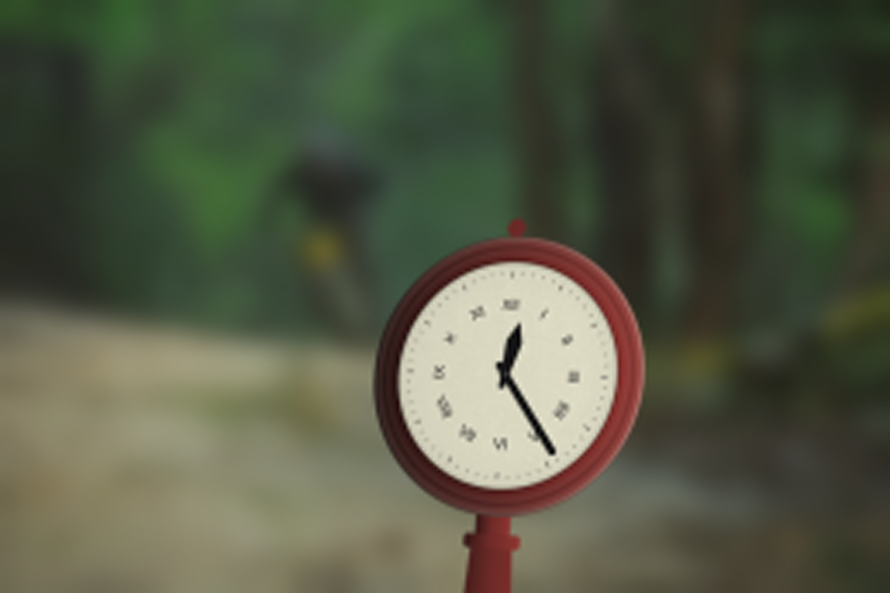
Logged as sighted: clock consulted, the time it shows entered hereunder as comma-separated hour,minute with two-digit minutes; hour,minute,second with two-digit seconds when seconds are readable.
12,24
